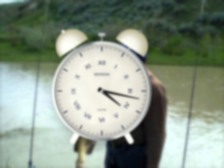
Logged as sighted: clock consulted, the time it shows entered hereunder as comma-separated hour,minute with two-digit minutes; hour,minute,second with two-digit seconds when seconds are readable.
4,17
